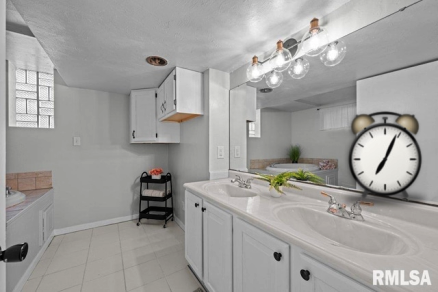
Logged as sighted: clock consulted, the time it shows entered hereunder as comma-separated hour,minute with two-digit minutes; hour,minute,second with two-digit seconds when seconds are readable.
7,04
